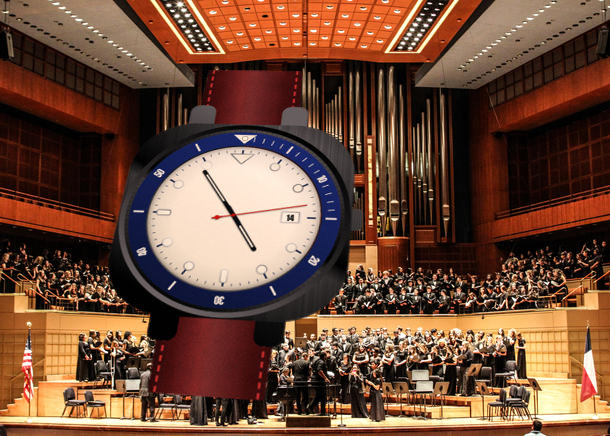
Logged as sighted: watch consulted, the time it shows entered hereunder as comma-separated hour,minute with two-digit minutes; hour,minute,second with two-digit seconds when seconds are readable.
4,54,13
